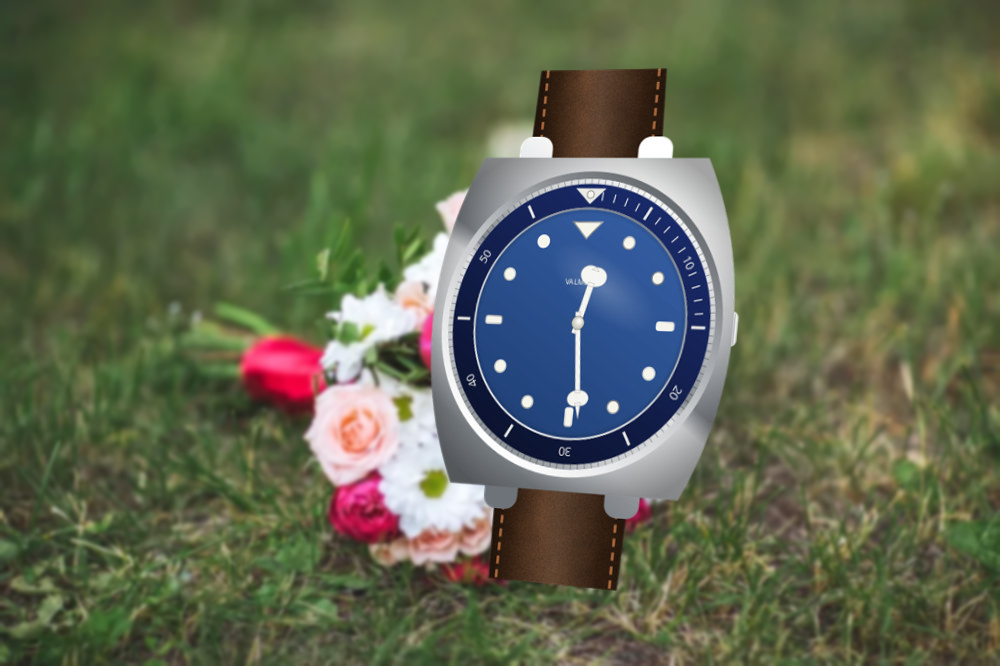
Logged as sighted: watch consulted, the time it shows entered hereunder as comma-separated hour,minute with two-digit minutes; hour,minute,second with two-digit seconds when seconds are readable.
12,29
